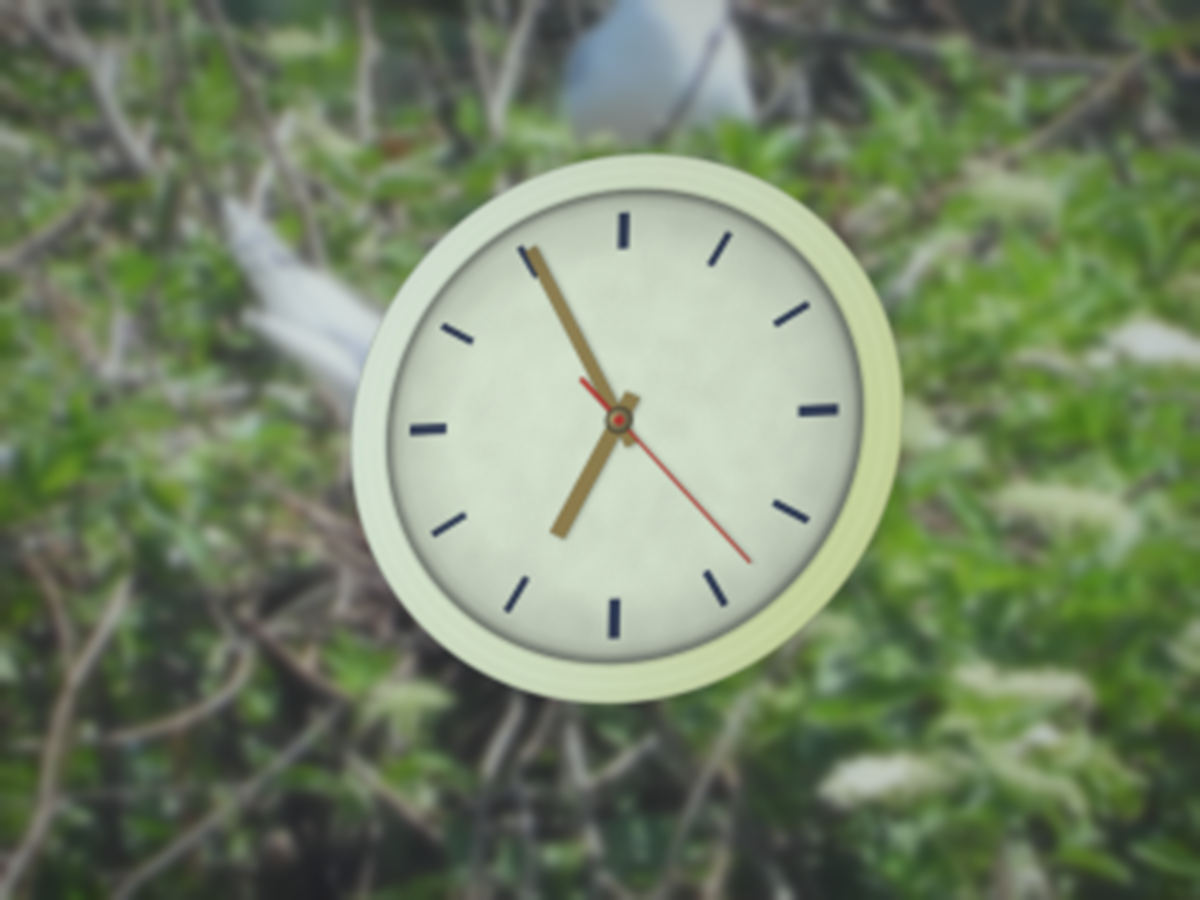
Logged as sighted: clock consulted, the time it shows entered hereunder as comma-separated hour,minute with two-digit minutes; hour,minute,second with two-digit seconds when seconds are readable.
6,55,23
